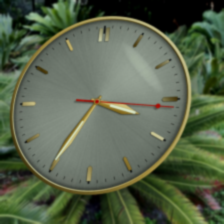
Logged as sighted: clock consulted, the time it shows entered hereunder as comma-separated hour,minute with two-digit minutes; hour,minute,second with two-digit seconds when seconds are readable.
3,35,16
